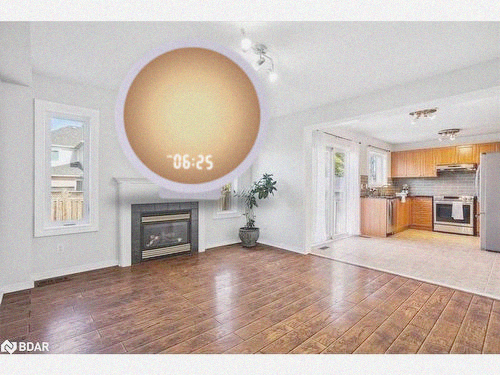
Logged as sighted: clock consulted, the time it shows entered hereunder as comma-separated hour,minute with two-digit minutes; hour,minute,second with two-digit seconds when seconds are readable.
6,25
